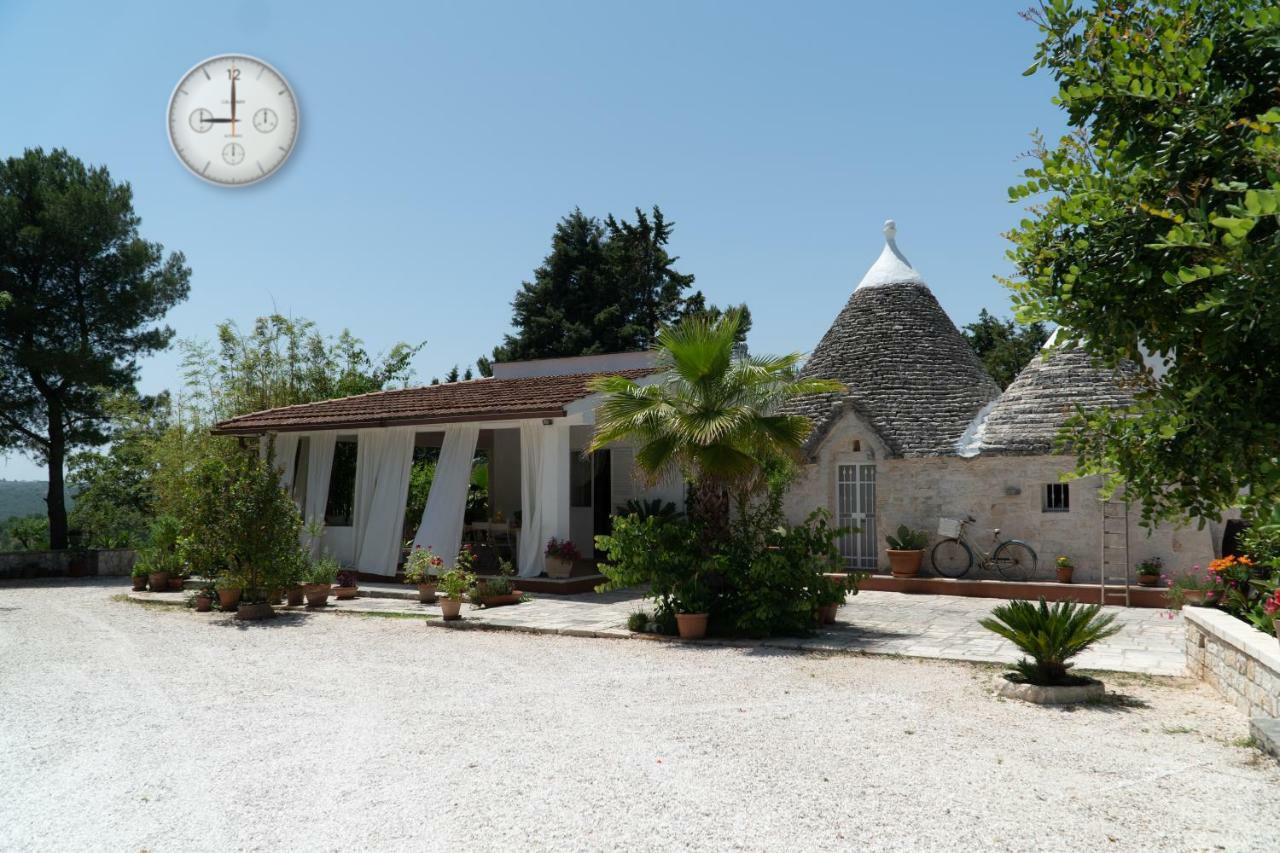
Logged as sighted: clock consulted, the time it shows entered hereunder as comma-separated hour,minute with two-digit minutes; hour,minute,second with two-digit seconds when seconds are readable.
9,00
